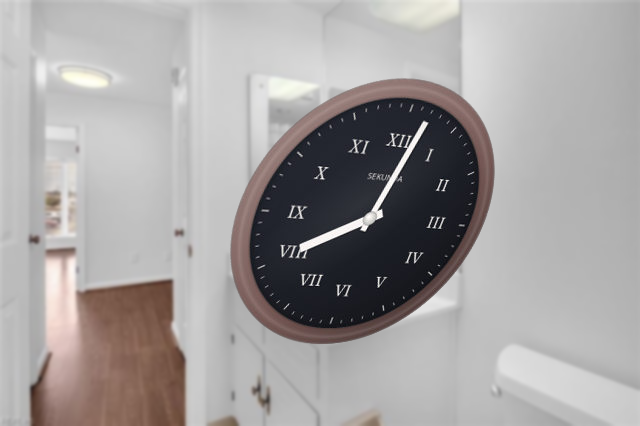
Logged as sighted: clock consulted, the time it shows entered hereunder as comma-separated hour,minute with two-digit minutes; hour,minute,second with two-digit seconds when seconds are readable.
8,02
